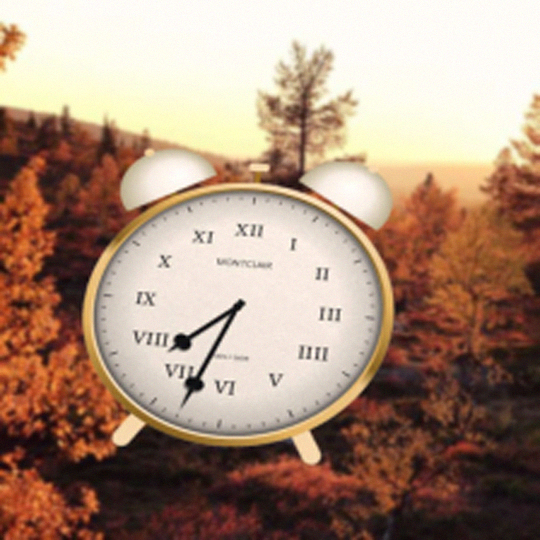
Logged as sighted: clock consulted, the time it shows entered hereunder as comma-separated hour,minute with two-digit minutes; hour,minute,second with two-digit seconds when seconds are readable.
7,33
